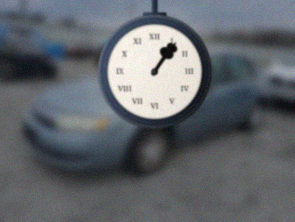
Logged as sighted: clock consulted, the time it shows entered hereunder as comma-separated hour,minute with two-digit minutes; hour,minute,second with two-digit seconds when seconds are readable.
1,06
